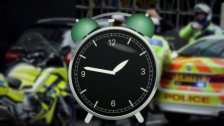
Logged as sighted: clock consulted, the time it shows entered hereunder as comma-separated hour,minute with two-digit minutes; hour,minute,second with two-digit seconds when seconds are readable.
1,47
